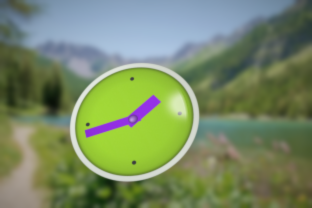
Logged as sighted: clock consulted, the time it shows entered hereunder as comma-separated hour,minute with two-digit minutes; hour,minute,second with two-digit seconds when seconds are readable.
1,43
